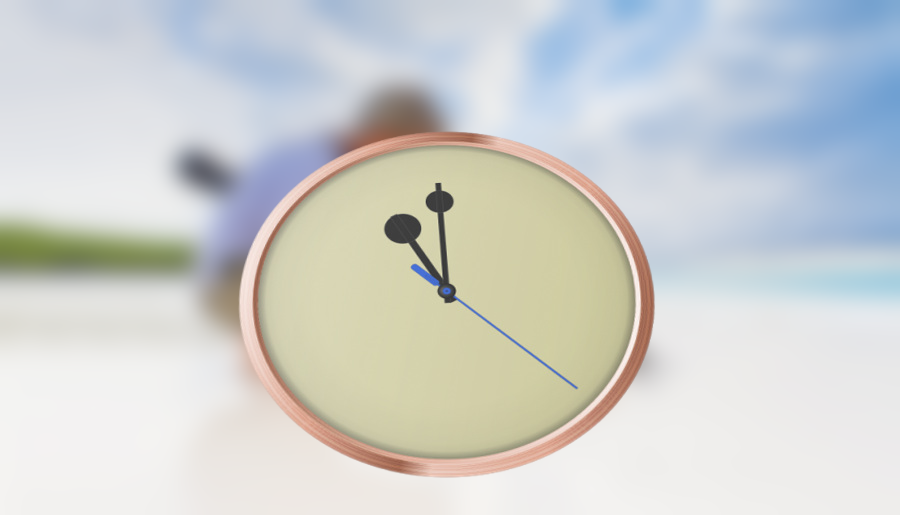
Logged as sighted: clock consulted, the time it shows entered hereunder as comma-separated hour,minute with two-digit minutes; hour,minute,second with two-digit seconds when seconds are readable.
10,59,22
